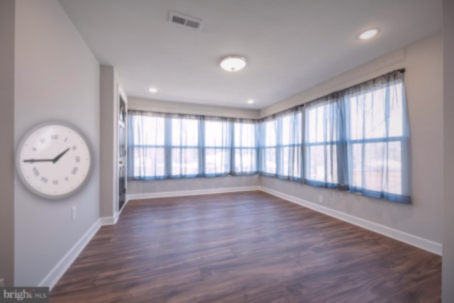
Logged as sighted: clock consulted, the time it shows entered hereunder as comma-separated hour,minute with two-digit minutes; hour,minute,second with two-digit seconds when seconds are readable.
1,45
